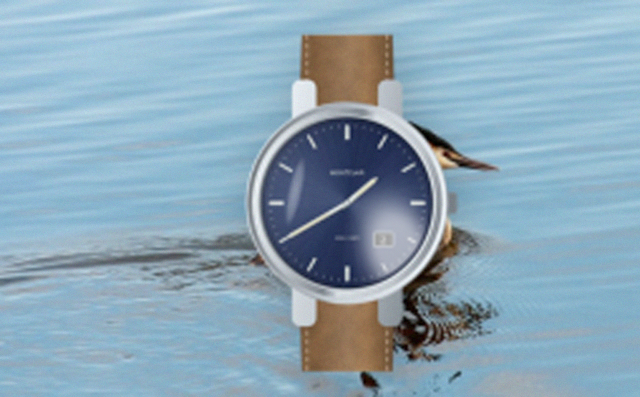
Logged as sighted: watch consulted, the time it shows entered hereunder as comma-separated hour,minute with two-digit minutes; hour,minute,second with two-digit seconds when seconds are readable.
1,40
